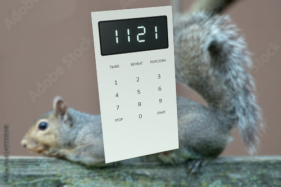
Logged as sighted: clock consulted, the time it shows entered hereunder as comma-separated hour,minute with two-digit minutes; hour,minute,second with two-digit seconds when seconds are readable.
11,21
